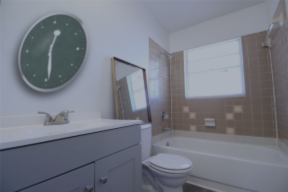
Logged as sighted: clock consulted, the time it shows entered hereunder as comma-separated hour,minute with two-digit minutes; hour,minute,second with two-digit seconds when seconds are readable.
12,29
